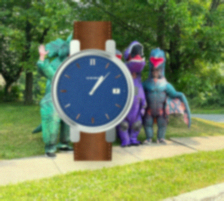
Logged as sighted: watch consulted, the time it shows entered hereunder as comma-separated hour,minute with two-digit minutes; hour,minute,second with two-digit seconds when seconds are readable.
1,07
